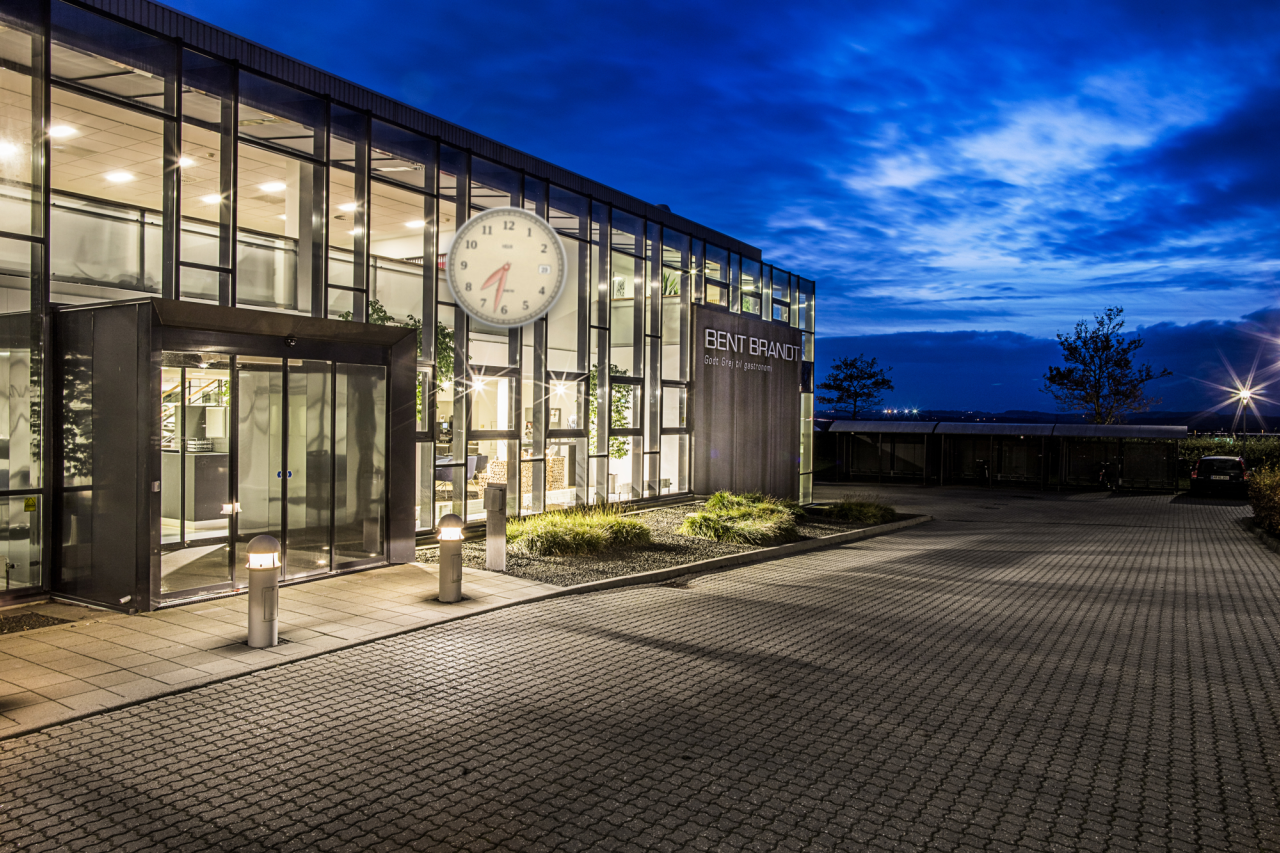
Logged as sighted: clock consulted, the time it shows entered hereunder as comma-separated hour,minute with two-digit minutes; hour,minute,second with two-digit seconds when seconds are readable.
7,32
